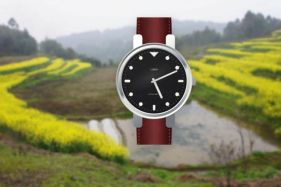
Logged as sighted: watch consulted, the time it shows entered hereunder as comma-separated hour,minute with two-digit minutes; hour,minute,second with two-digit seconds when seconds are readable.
5,11
